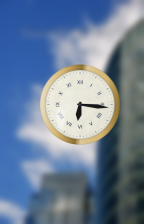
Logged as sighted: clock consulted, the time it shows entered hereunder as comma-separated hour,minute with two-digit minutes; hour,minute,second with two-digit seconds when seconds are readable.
6,16
